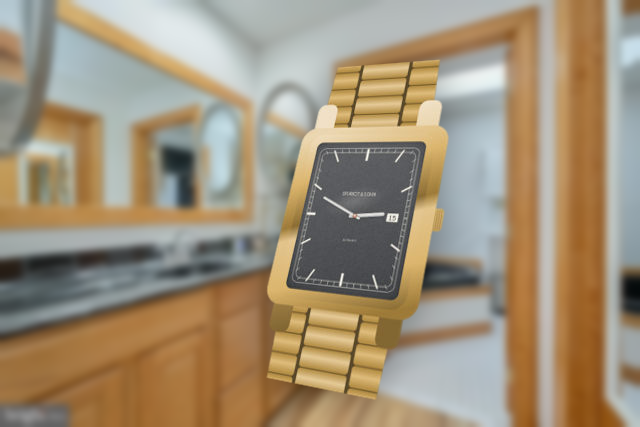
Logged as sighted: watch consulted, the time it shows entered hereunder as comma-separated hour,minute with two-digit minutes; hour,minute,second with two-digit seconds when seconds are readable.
2,49
